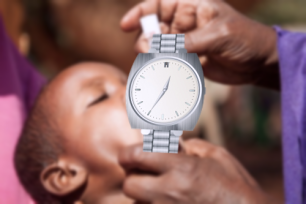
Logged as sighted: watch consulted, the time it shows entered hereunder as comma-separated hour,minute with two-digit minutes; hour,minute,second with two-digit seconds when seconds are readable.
12,35
